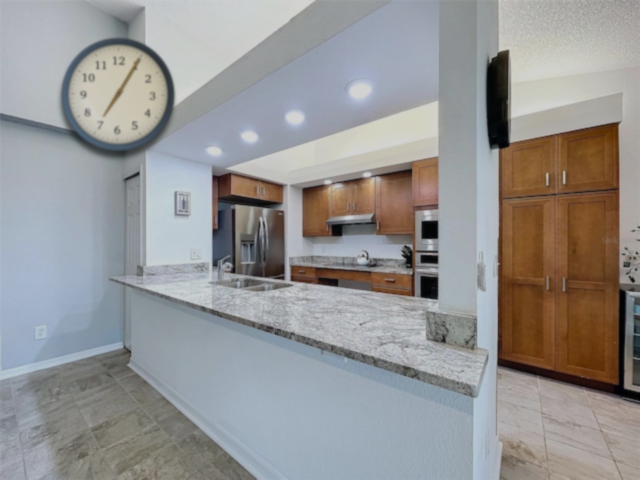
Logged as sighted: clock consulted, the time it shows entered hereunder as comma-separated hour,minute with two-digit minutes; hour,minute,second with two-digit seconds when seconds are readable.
7,05
